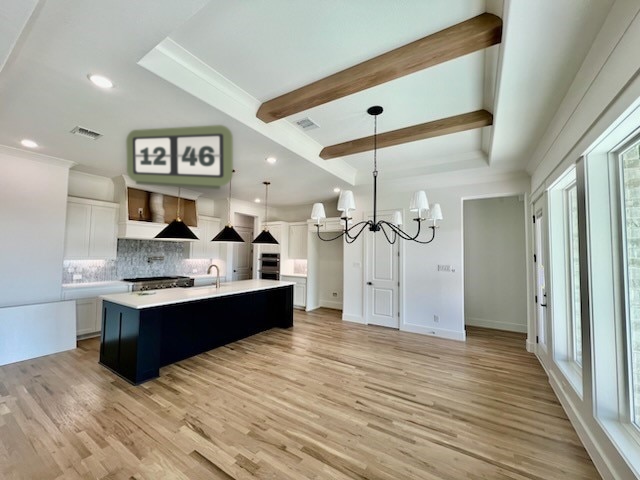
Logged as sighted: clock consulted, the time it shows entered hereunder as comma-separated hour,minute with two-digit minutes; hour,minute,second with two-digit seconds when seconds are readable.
12,46
